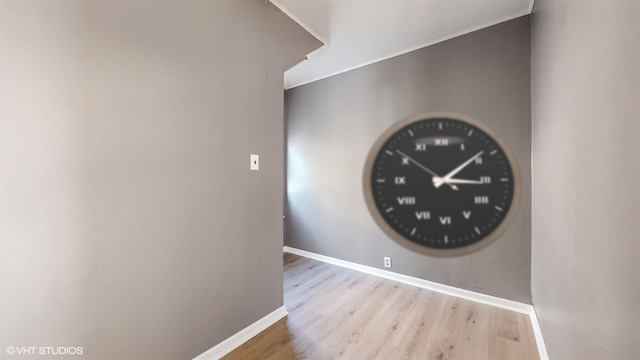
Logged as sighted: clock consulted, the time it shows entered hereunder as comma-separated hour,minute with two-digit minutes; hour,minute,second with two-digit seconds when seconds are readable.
3,08,51
